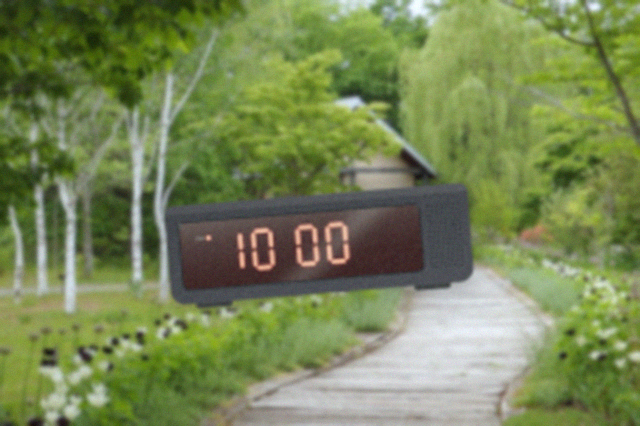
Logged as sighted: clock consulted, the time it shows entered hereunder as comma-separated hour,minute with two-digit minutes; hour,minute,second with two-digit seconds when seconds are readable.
10,00
